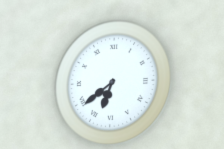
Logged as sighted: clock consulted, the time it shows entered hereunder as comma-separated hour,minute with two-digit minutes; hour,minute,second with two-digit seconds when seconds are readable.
6,39
